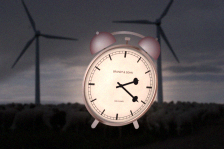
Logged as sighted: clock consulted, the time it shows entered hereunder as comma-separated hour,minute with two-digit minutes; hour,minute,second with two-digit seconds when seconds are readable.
2,21
